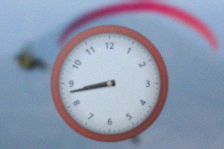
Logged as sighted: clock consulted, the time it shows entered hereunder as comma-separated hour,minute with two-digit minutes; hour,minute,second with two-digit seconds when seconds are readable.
8,43
